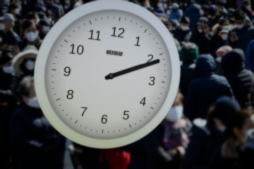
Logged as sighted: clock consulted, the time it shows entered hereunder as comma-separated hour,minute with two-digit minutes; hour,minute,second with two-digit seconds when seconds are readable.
2,11
